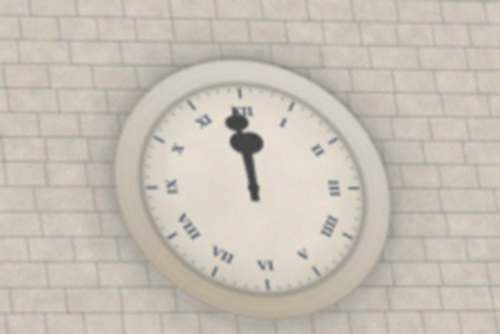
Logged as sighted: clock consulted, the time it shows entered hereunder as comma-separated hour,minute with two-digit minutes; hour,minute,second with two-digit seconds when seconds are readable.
11,59
